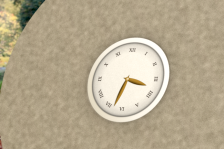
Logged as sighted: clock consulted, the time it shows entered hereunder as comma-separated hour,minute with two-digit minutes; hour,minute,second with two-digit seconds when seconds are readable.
3,33
